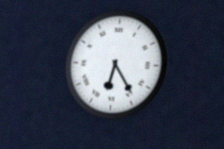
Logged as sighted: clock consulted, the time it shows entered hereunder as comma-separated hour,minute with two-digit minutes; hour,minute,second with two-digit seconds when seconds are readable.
6,24
